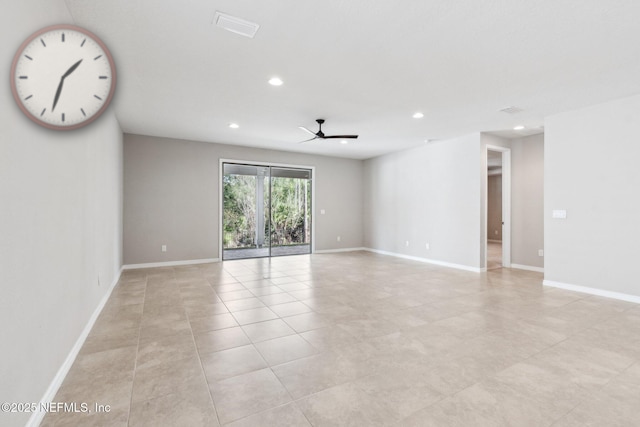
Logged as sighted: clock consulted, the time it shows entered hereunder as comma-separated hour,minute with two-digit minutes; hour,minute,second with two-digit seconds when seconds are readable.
1,33
